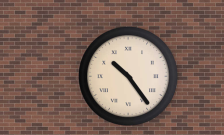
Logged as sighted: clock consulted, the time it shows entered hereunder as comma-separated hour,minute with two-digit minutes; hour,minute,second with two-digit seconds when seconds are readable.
10,24
